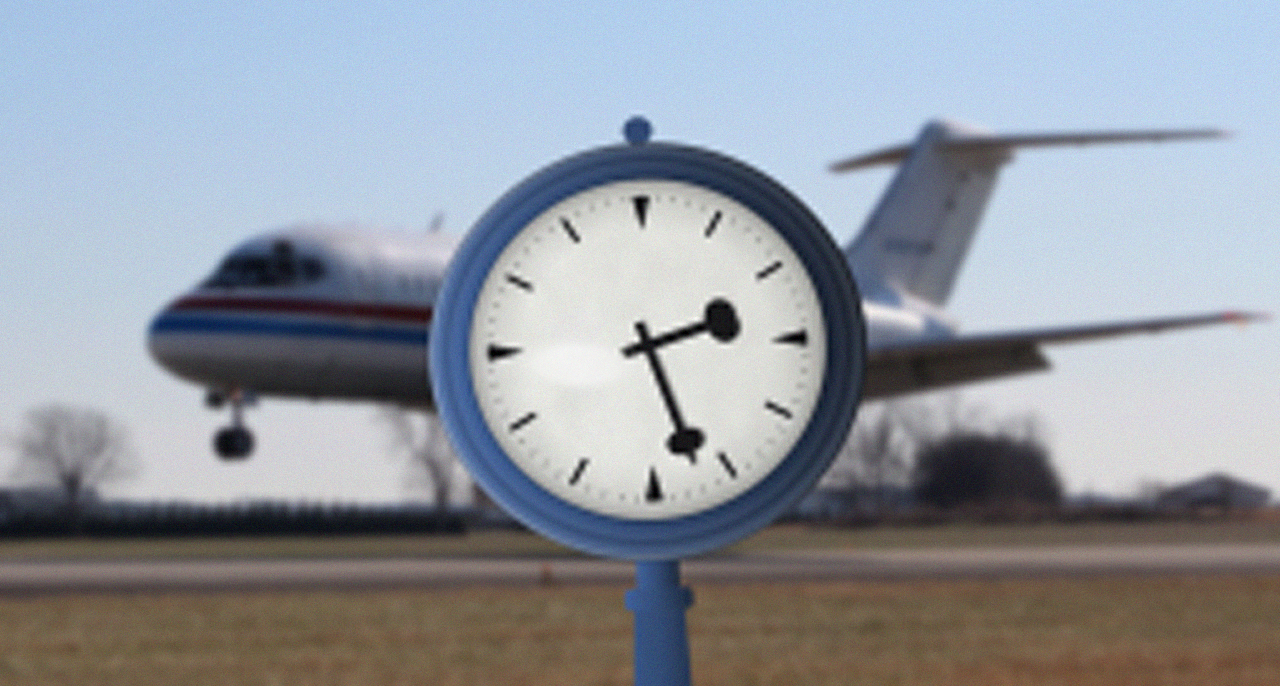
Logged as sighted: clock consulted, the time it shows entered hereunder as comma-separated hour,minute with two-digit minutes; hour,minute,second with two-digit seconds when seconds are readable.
2,27
